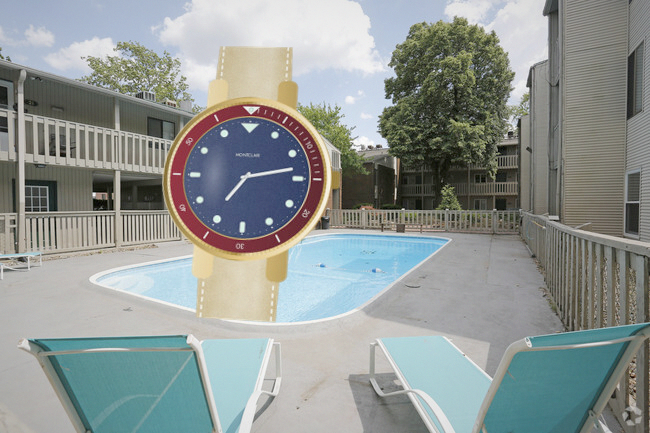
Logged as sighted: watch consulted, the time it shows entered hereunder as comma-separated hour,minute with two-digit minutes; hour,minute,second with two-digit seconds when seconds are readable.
7,13
